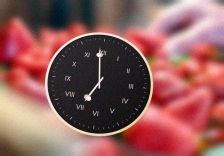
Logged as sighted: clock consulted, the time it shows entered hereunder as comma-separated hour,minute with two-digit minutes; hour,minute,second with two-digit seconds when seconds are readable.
6,59
